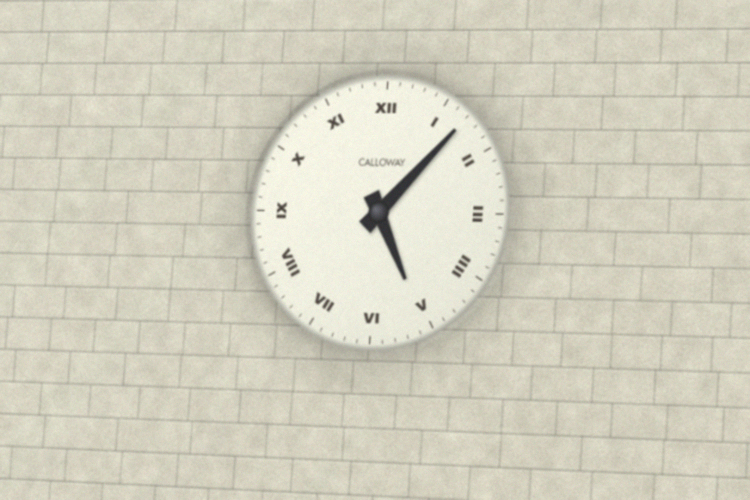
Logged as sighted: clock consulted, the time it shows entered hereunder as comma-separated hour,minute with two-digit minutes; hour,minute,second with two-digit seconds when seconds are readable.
5,07
